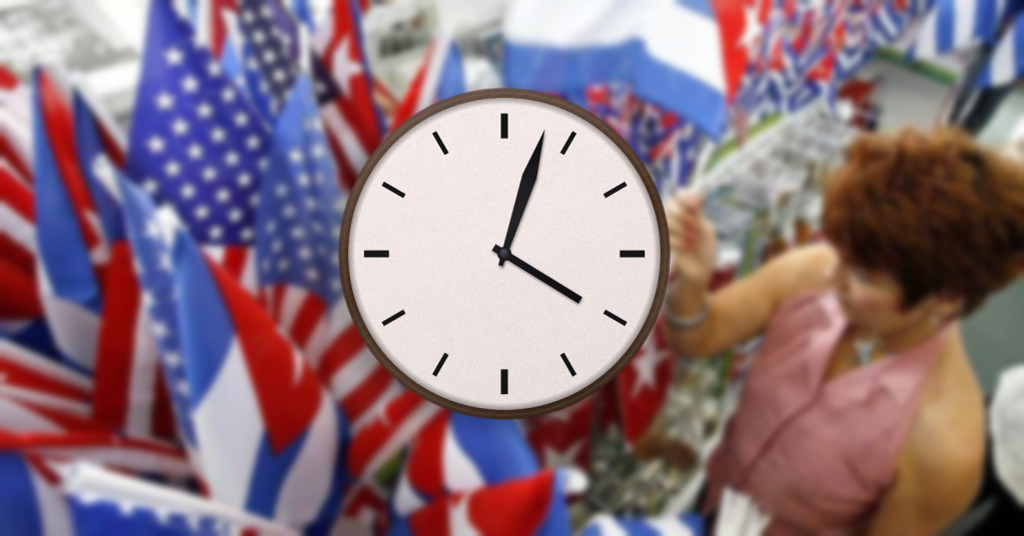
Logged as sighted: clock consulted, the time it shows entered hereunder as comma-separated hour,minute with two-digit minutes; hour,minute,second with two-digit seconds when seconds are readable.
4,03
